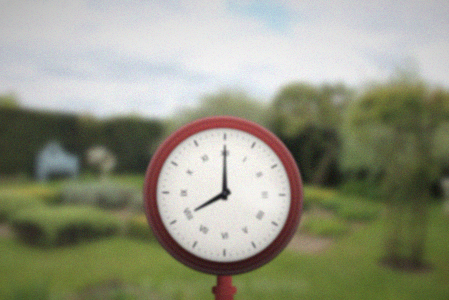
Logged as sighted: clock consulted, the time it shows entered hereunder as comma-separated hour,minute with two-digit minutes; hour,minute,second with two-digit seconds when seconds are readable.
8,00
